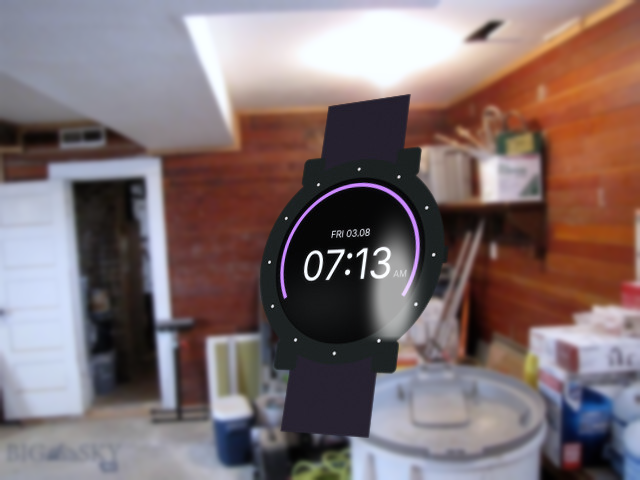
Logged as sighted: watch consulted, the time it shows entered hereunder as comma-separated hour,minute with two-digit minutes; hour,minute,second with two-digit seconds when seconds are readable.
7,13
